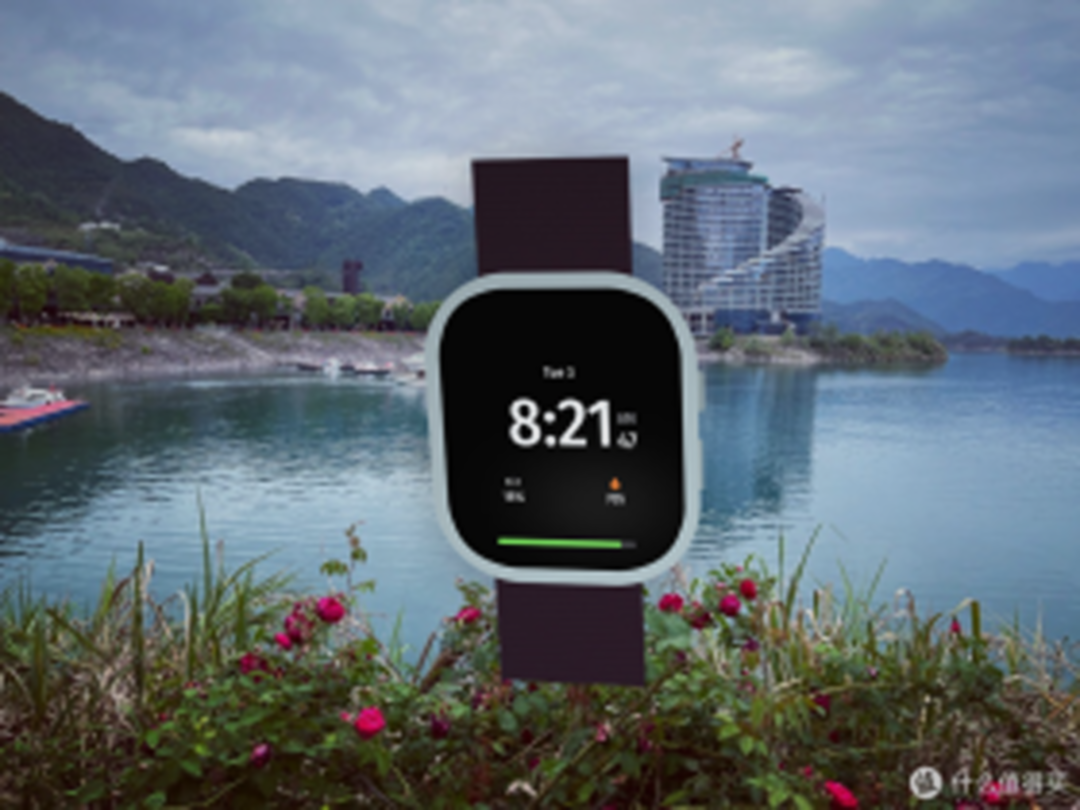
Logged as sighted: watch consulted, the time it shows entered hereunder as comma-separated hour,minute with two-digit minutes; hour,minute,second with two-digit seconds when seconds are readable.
8,21
